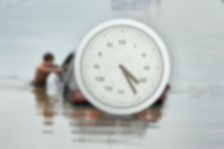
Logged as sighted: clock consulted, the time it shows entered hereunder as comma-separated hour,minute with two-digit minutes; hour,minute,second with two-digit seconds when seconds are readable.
4,25
